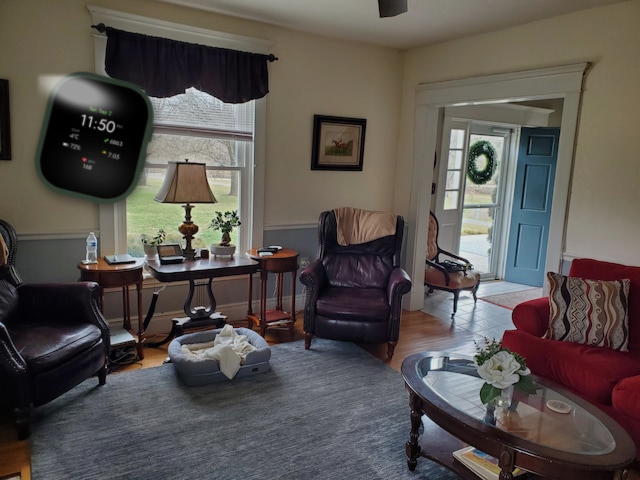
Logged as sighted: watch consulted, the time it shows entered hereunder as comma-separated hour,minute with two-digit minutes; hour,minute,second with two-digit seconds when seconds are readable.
11,50
